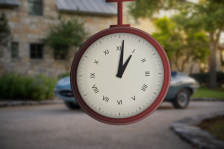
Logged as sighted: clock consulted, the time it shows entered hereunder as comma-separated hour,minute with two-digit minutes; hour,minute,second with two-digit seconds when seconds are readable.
1,01
